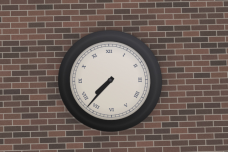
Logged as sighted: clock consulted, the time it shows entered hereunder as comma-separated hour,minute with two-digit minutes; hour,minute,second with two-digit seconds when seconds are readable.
7,37
